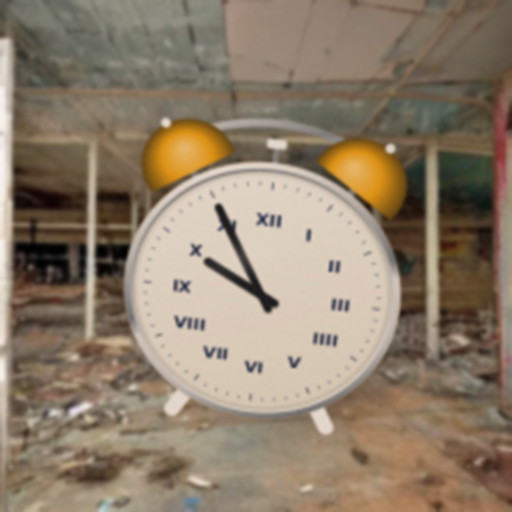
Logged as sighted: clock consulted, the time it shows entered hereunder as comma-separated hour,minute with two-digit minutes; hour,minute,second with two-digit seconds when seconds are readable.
9,55
